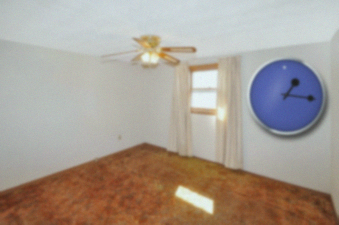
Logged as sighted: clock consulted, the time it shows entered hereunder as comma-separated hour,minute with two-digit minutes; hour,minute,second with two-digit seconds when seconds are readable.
1,17
